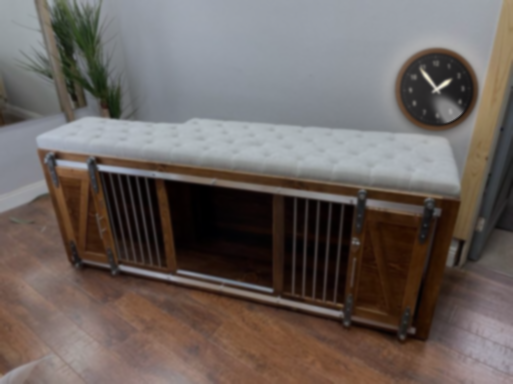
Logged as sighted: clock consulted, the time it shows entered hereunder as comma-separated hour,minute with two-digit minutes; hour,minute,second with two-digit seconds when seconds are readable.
1,54
